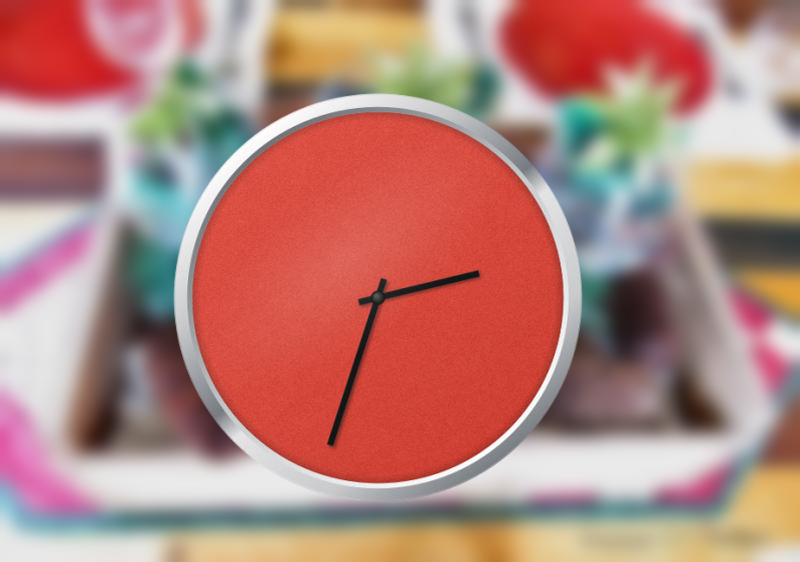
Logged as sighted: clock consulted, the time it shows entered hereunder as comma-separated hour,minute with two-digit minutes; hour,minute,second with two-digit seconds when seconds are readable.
2,33
